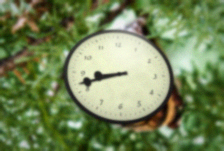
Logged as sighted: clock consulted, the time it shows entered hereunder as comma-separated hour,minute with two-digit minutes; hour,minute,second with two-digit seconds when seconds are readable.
8,42
